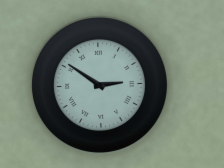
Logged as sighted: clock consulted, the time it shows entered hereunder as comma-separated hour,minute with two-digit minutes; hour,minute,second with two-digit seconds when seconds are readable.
2,51
